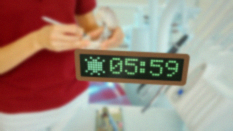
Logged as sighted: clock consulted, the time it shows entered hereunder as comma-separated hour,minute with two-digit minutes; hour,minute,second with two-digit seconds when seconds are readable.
5,59
